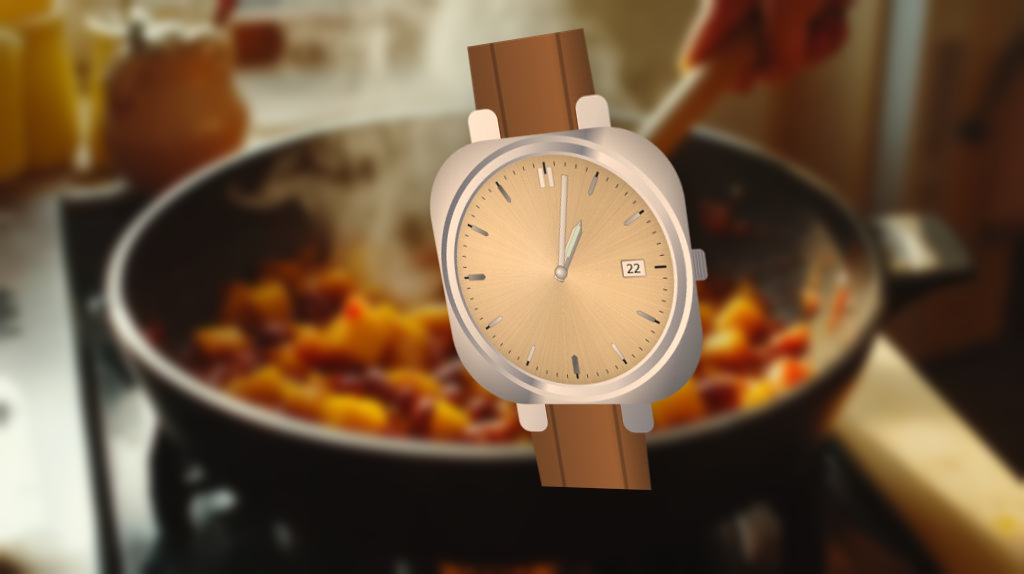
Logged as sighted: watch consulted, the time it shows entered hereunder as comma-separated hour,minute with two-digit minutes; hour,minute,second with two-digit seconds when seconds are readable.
1,02
